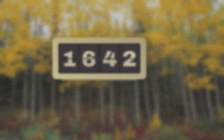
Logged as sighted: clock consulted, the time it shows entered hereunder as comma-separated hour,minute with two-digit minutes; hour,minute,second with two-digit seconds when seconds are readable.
16,42
